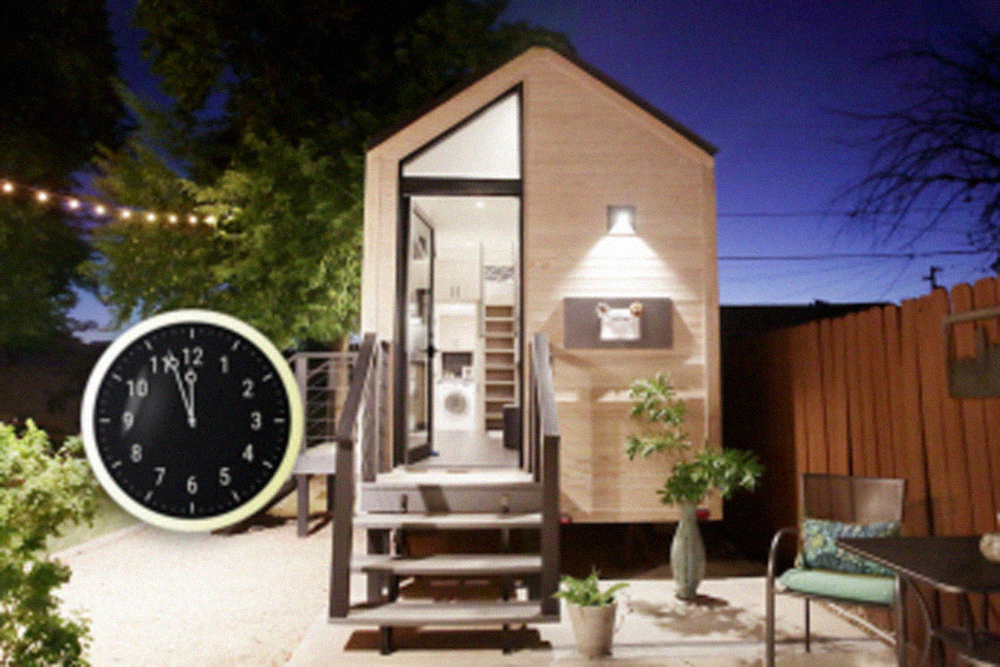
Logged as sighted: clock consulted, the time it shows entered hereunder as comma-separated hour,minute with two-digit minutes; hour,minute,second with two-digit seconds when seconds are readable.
11,57
